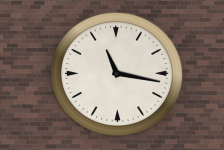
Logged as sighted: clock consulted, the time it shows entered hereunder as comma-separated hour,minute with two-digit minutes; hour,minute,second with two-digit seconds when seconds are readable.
11,17
